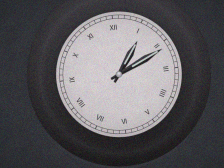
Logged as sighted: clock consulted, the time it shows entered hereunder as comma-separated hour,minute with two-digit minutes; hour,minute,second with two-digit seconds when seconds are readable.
1,11
